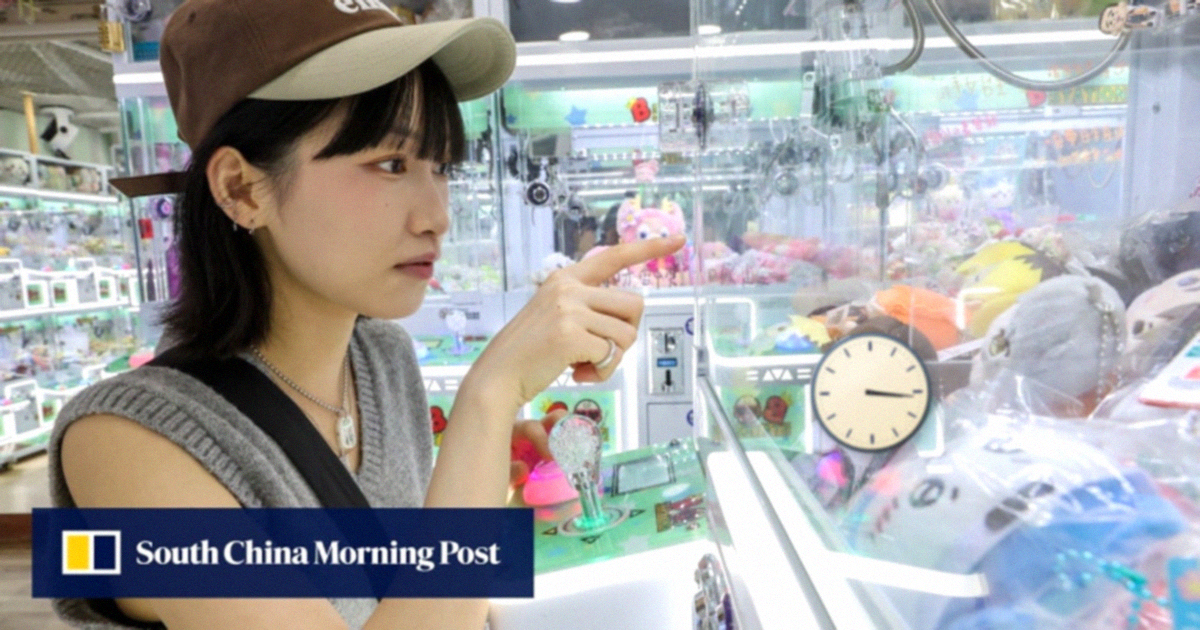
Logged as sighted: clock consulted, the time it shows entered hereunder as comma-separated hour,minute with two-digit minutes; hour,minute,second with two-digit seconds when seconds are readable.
3,16
